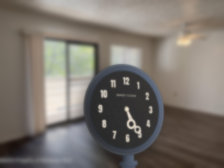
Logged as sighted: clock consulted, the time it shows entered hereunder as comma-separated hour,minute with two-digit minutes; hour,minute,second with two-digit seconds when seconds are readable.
5,25
